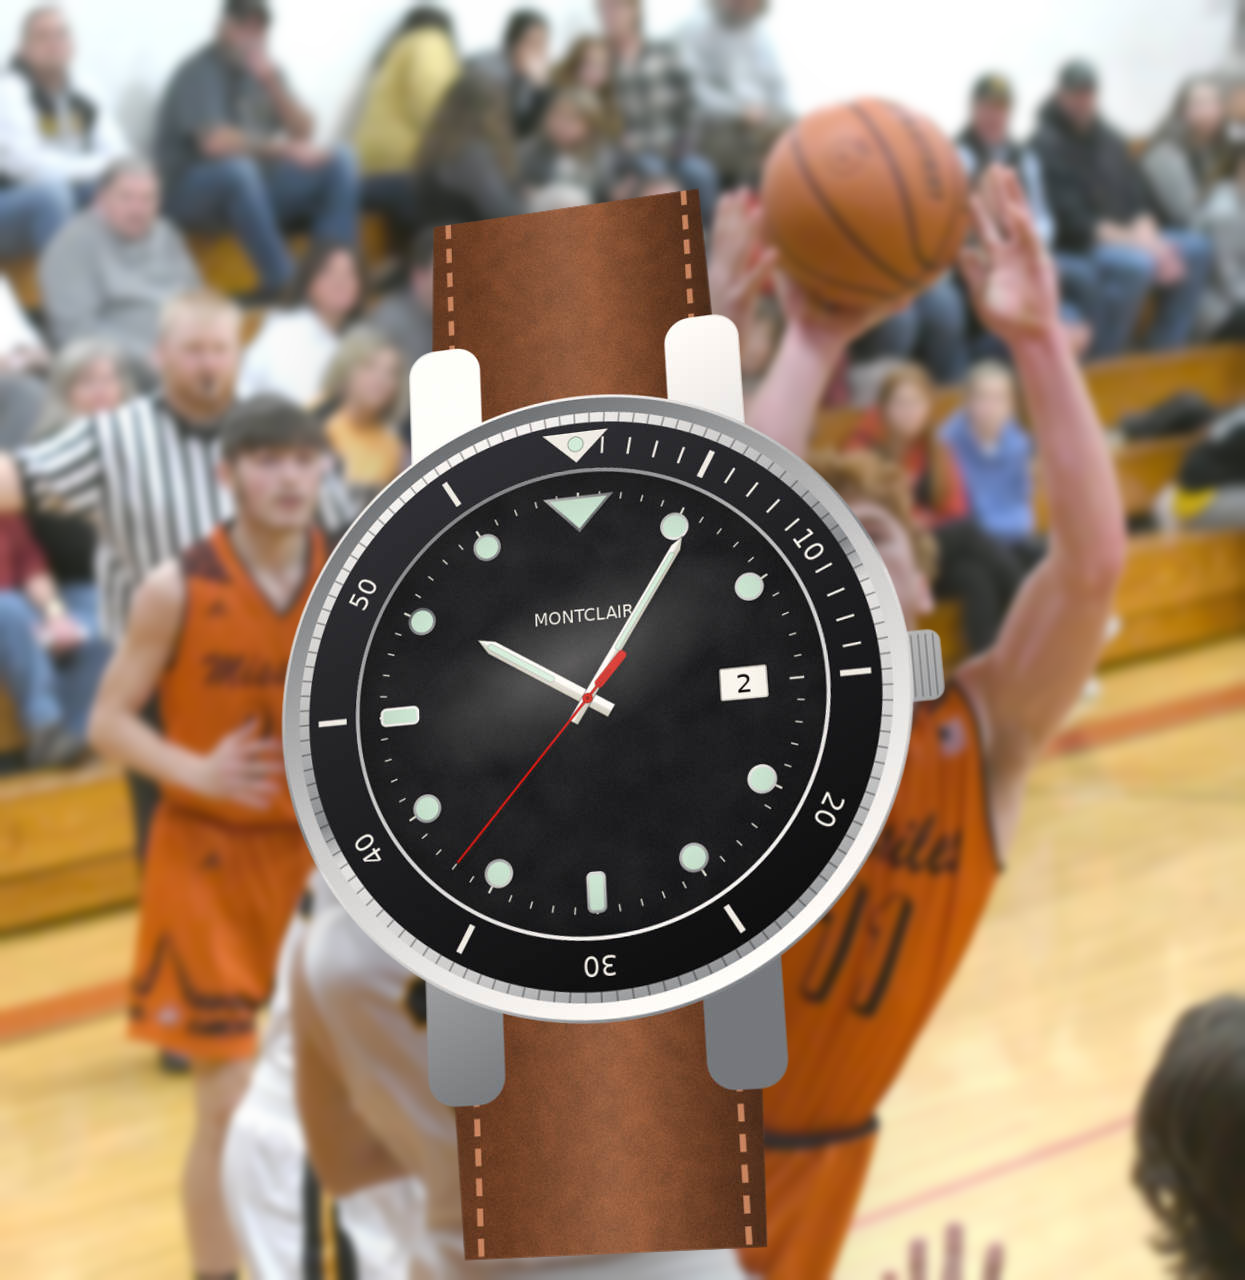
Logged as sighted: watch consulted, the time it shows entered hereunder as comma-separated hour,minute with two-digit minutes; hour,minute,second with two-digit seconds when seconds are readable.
10,05,37
